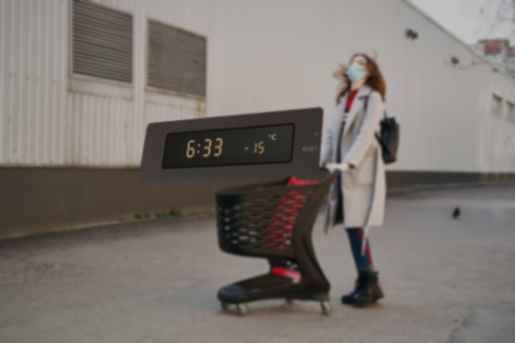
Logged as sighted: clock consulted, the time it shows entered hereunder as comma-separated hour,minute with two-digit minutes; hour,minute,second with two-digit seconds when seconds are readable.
6,33
